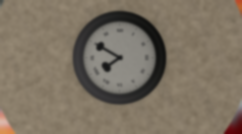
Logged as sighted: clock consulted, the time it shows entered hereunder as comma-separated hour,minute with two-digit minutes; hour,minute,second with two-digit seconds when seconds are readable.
7,50
